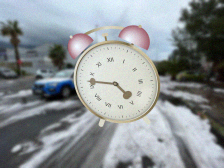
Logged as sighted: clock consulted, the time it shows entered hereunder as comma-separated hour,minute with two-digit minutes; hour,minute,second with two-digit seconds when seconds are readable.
4,47
